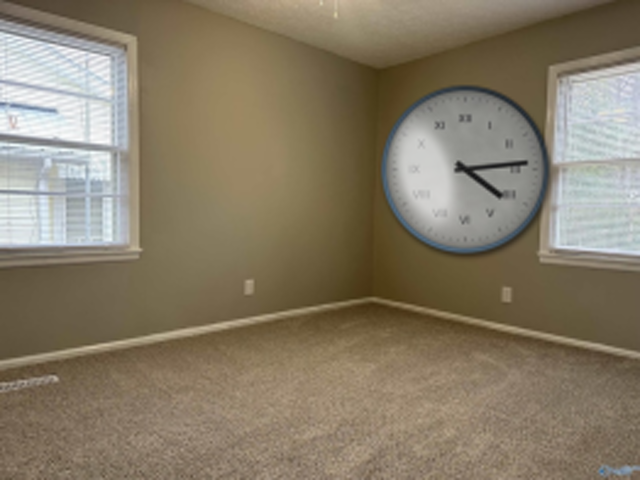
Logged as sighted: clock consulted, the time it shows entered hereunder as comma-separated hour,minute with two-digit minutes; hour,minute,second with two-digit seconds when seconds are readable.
4,14
